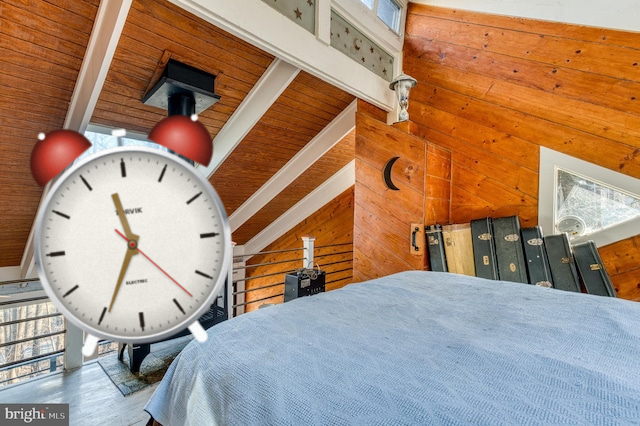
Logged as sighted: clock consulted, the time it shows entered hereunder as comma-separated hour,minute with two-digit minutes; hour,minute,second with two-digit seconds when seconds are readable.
11,34,23
